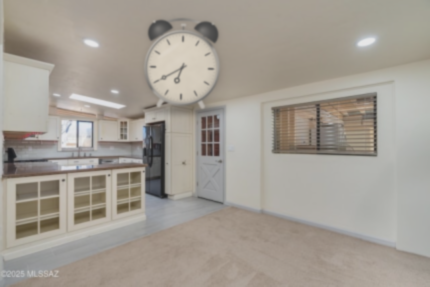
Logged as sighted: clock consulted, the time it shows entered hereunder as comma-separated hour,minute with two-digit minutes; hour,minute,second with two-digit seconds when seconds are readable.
6,40
